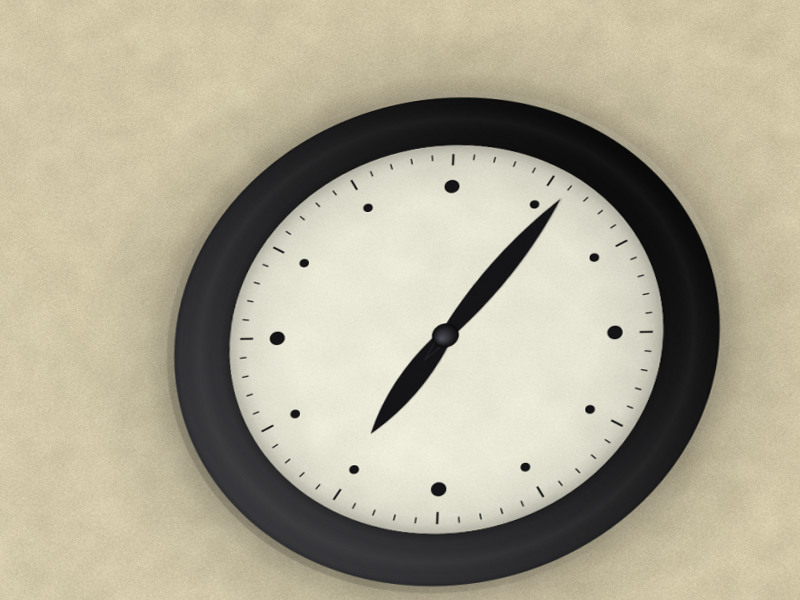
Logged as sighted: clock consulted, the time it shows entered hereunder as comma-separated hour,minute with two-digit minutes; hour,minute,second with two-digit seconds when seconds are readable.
7,06
